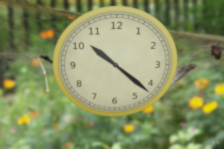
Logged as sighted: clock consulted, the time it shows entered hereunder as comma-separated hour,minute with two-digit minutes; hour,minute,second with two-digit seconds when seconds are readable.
10,22
